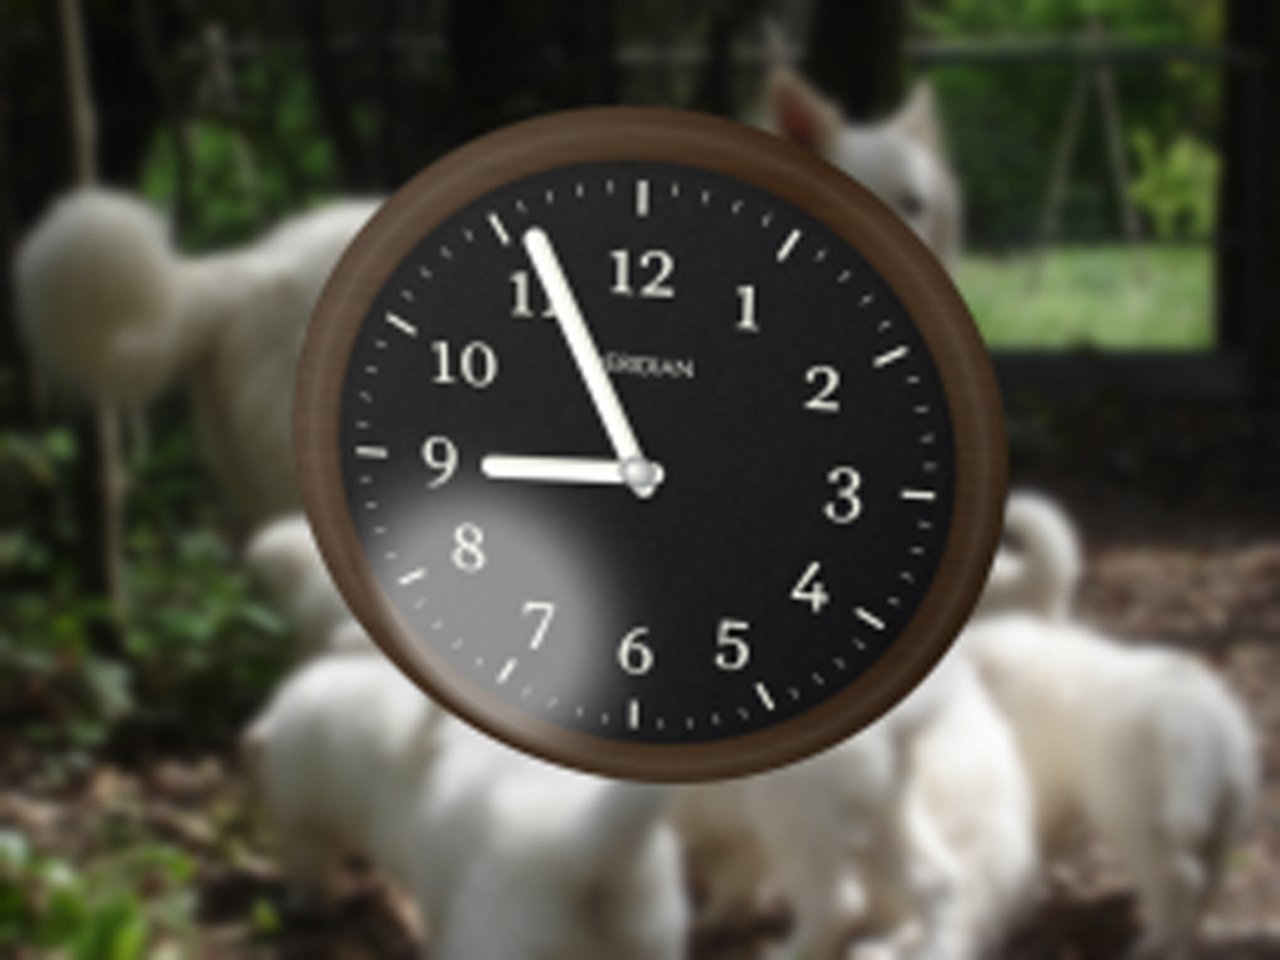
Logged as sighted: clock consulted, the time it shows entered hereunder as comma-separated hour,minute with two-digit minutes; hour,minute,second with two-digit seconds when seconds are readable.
8,56
